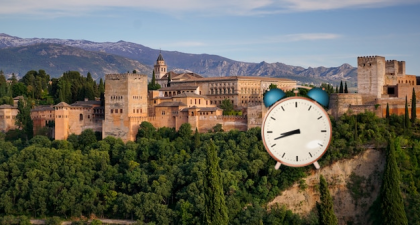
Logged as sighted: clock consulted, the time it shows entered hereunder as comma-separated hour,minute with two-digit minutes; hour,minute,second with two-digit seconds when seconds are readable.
8,42
